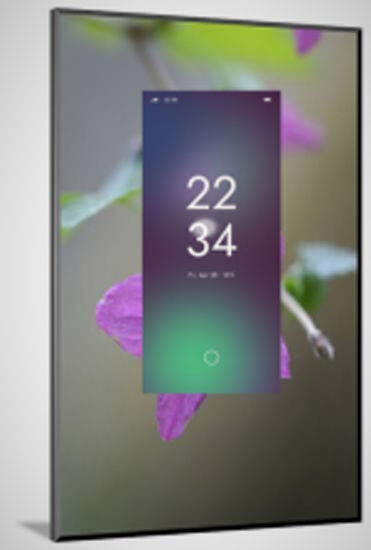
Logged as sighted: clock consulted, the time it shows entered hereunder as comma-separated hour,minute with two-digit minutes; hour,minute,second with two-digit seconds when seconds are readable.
22,34
